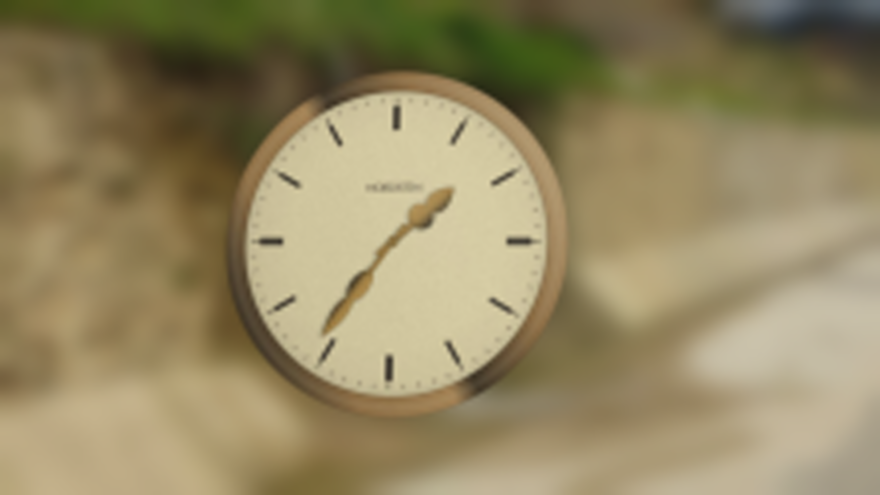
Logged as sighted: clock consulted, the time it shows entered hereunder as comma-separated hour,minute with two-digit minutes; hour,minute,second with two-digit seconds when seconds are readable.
1,36
